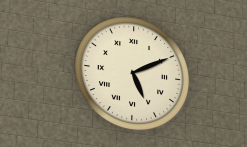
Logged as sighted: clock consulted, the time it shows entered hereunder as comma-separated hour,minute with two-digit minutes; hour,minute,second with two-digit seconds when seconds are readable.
5,10
